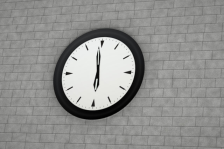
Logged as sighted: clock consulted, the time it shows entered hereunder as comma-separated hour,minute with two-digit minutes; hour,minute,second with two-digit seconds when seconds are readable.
5,59
